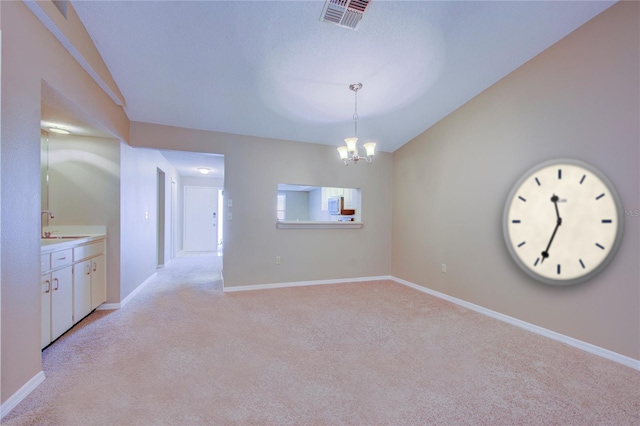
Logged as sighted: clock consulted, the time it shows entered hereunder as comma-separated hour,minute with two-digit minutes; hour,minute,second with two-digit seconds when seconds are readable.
11,34
